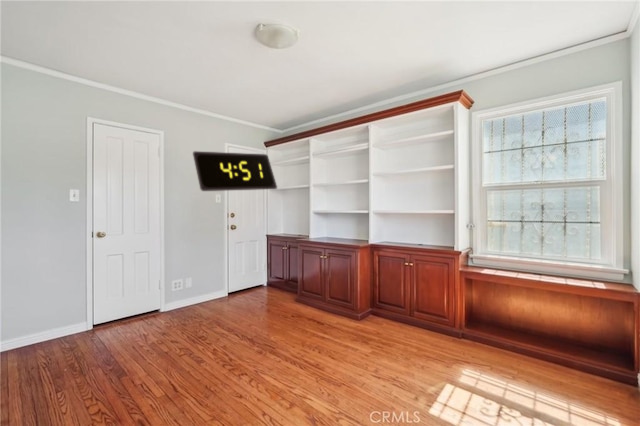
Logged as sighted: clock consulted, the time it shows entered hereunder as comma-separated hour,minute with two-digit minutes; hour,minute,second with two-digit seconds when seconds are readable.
4,51
